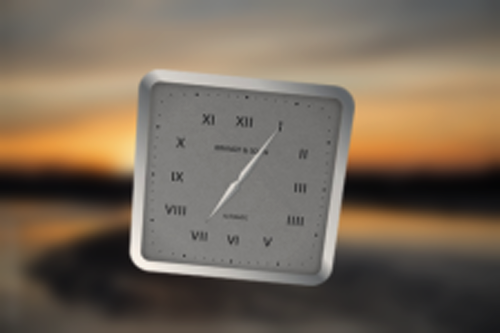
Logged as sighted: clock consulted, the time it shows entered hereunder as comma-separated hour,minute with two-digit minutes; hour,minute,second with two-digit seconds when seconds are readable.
7,05
